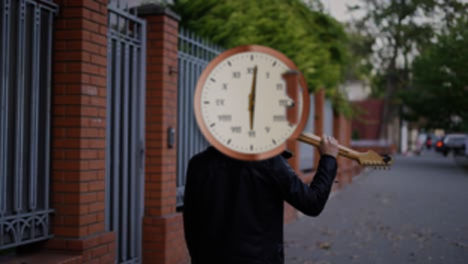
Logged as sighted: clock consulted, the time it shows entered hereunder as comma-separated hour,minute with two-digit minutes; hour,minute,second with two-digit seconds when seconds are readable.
6,01
